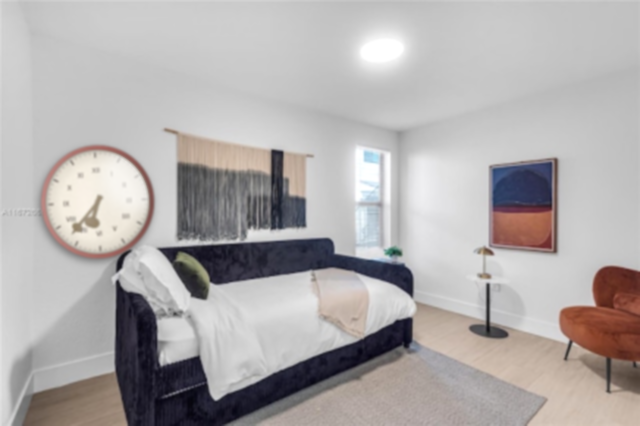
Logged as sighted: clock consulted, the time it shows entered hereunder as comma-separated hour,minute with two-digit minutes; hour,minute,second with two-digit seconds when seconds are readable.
6,37
